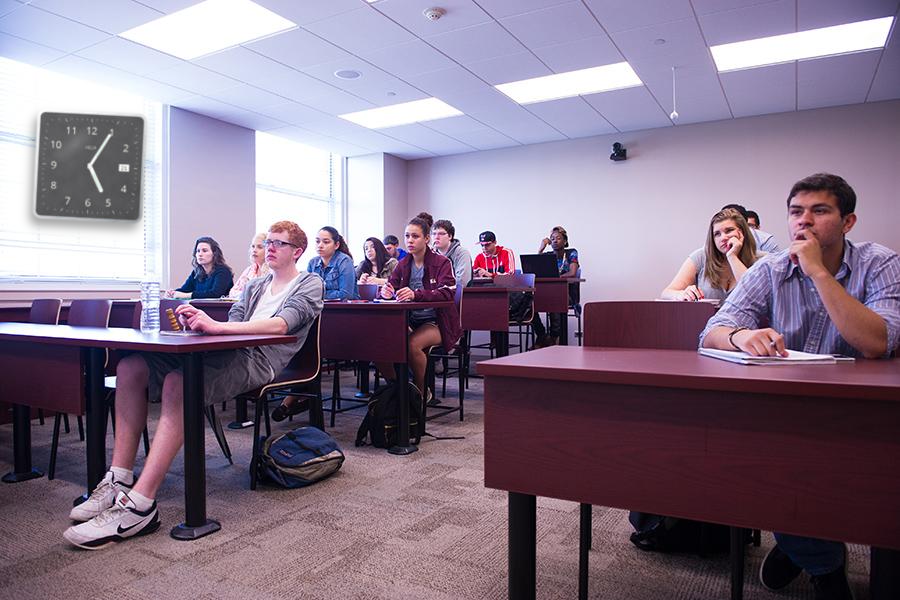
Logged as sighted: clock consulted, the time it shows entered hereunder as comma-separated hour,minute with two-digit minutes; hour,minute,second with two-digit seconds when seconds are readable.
5,05
